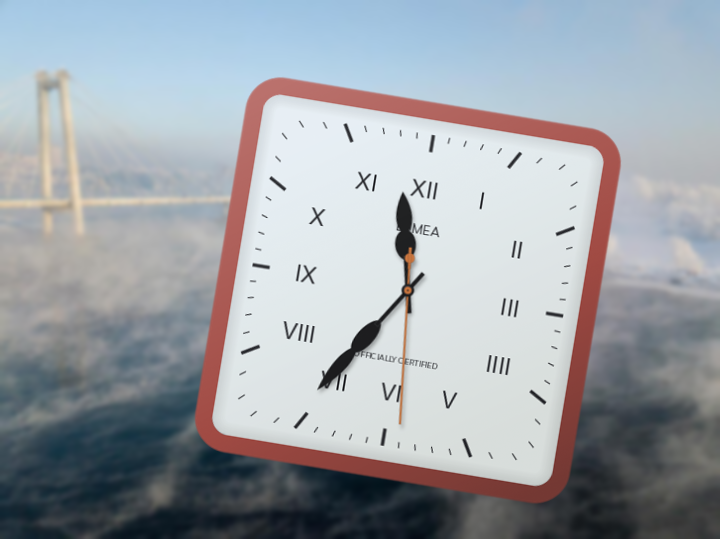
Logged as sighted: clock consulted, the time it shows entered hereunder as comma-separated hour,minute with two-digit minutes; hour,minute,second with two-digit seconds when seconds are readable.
11,35,29
